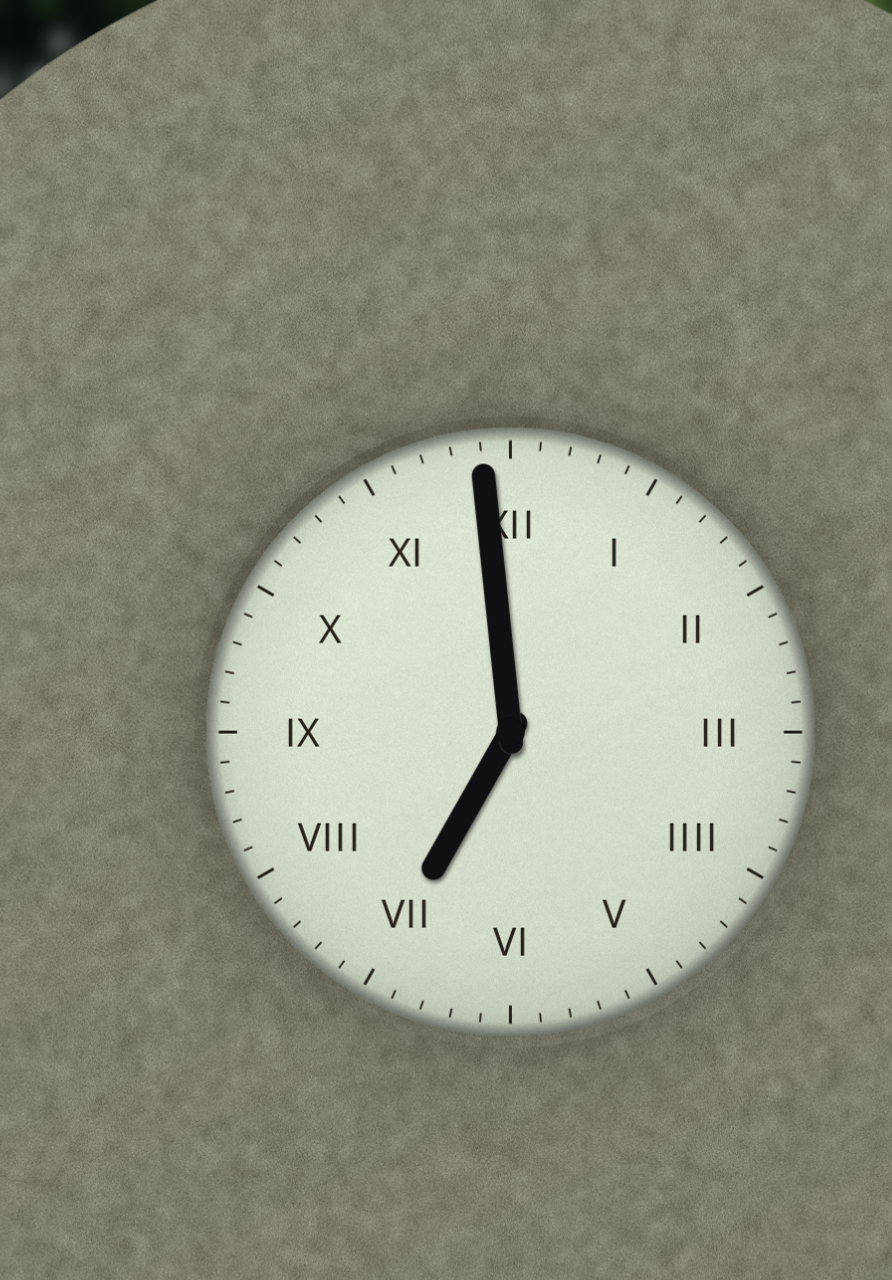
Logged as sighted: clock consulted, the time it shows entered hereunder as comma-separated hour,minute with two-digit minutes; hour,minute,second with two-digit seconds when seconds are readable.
6,59
